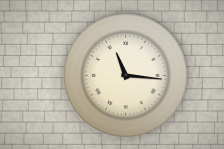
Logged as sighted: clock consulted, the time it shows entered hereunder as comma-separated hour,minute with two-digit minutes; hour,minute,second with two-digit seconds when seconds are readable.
11,16
